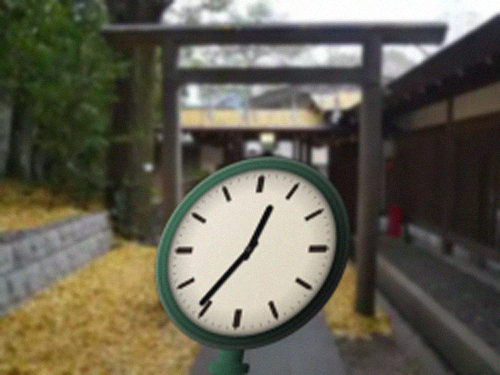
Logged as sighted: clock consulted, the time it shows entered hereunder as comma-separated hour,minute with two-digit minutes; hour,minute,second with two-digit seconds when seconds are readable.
12,36
